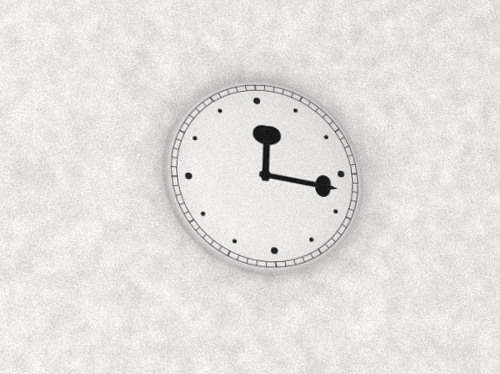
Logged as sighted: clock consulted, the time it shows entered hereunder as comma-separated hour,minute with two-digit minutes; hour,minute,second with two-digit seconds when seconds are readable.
12,17
